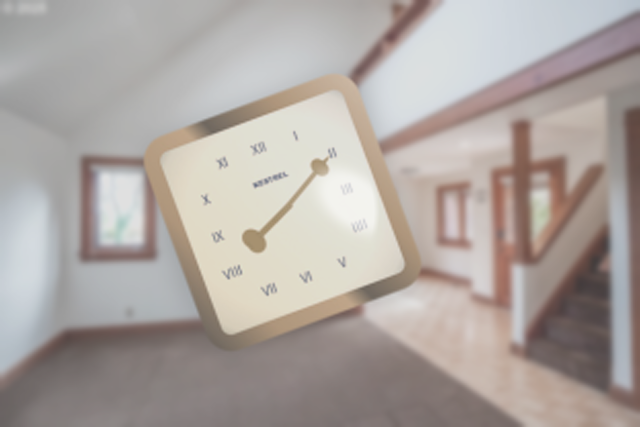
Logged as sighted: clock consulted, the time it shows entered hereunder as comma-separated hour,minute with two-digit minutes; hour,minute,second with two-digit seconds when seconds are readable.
8,10
